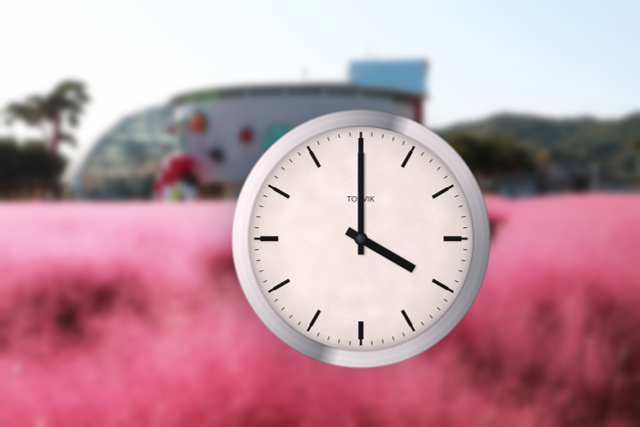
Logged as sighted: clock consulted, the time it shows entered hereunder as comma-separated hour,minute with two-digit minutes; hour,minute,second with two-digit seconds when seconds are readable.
4,00
